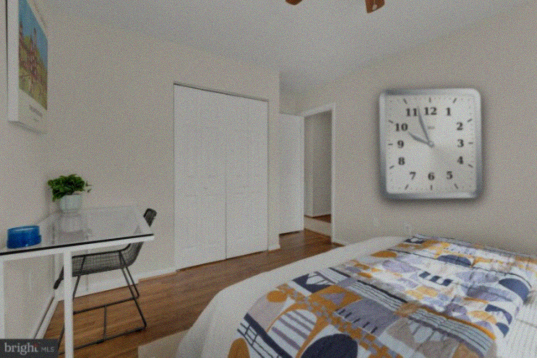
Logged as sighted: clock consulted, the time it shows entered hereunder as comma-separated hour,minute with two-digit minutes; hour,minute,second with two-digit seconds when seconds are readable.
9,57
